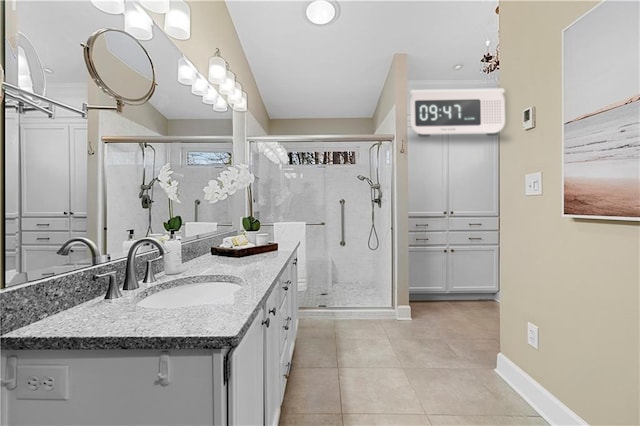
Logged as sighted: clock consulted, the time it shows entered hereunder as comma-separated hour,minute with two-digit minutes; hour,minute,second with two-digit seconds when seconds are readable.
9,47
